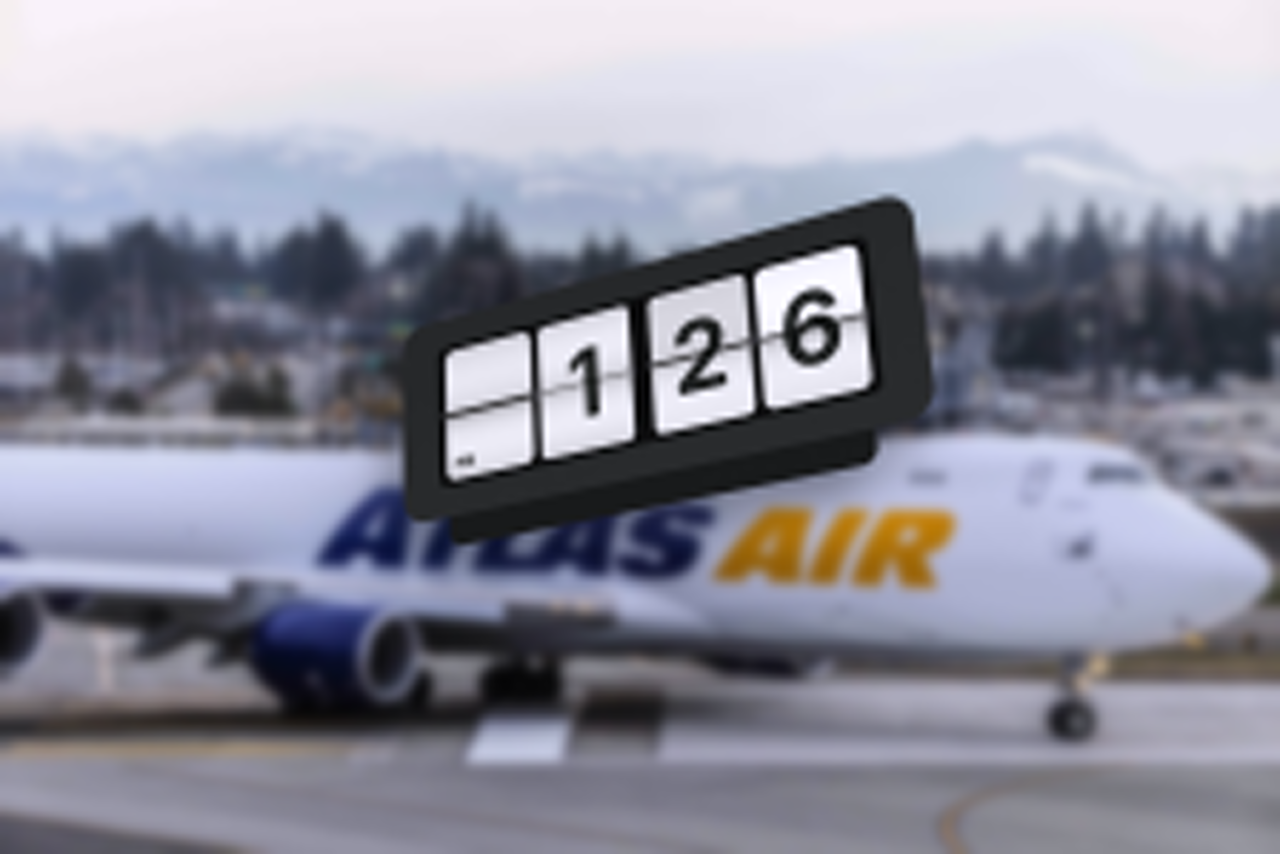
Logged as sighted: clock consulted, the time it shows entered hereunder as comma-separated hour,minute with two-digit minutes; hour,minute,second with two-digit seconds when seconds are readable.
1,26
